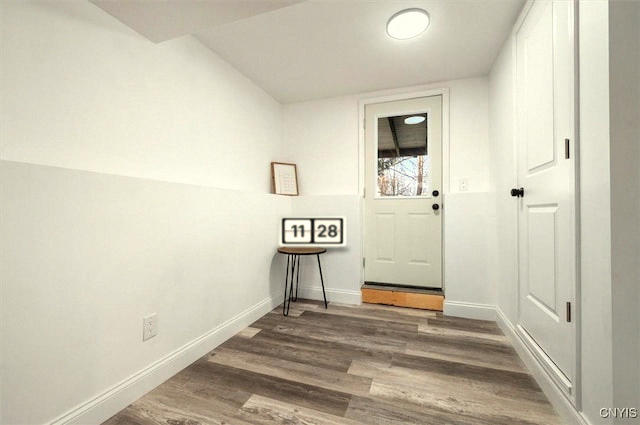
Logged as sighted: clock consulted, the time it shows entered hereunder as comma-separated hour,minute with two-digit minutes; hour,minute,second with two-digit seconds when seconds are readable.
11,28
